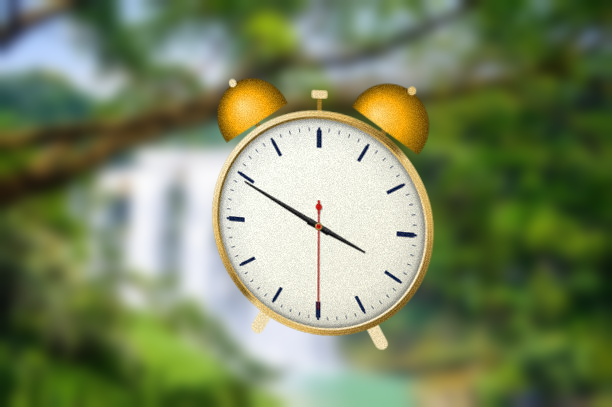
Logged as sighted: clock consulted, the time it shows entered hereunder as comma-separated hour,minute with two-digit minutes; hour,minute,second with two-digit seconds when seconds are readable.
3,49,30
